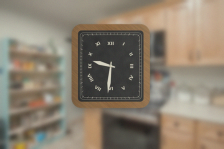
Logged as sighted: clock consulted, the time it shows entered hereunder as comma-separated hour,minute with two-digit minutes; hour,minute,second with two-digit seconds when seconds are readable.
9,31
